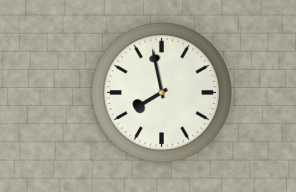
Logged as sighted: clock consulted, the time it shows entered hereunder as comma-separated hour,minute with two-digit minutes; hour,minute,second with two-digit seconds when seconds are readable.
7,58
